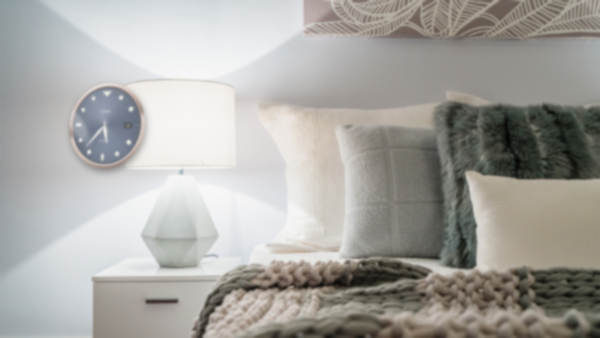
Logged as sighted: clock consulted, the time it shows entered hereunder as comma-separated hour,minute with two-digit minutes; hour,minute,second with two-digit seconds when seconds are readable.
5,37
